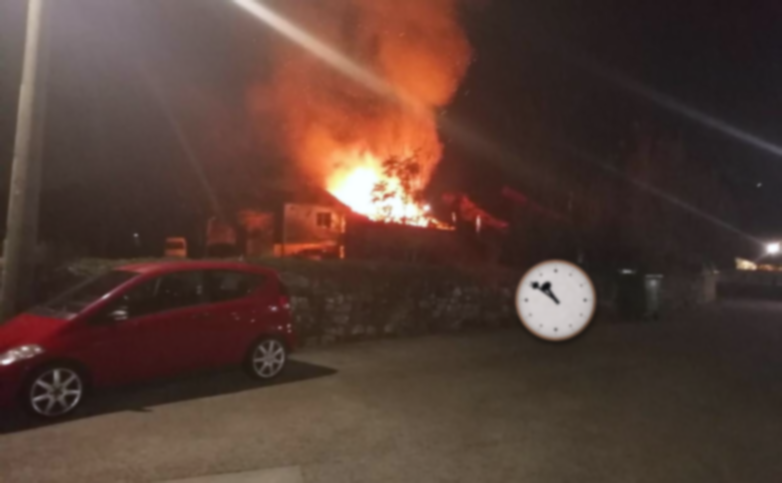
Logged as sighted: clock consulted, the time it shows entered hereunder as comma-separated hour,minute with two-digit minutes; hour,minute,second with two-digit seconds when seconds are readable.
10,51
